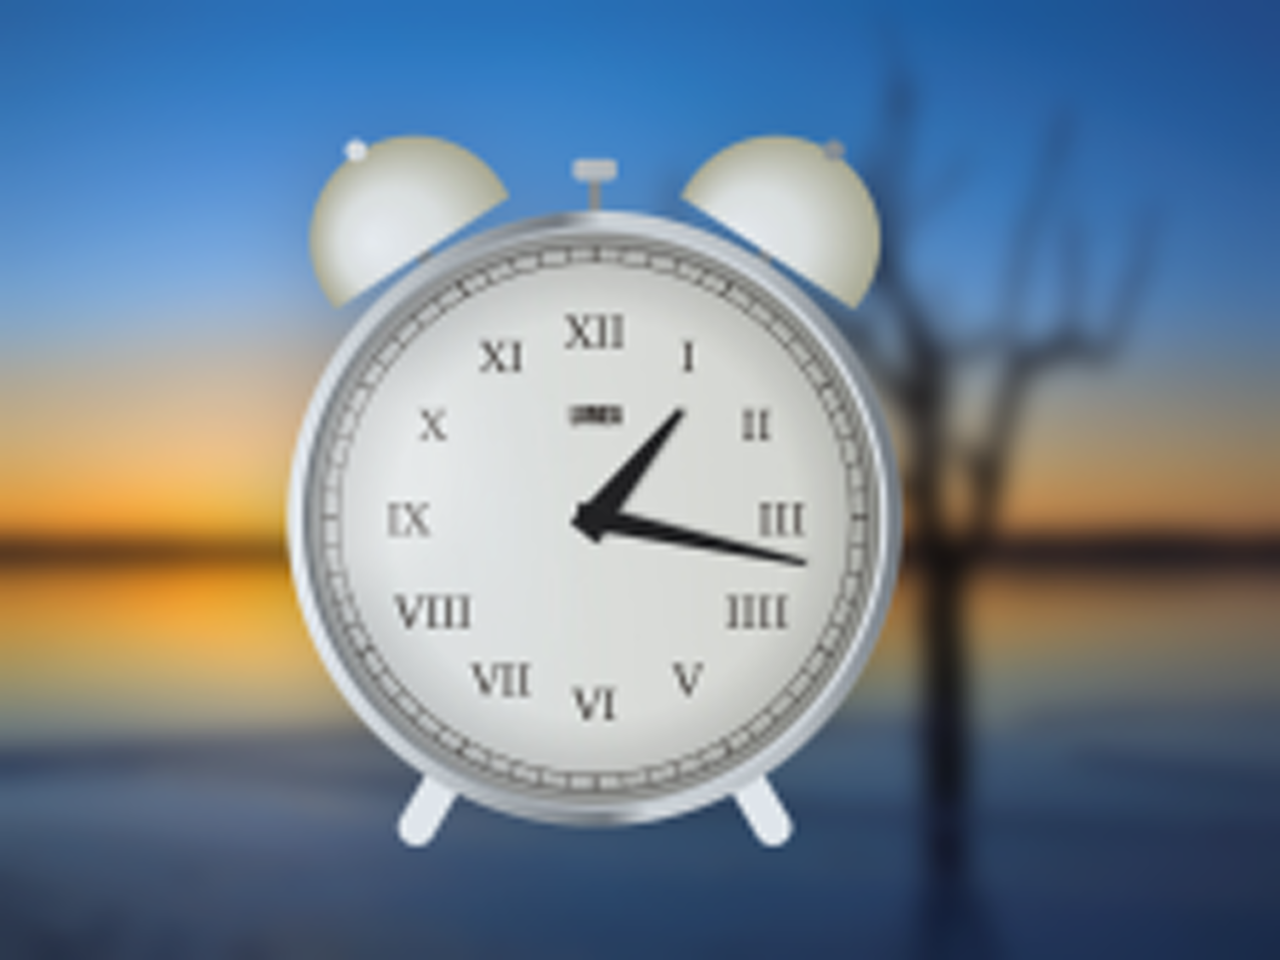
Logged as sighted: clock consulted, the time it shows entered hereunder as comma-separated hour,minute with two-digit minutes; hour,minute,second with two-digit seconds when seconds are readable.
1,17
